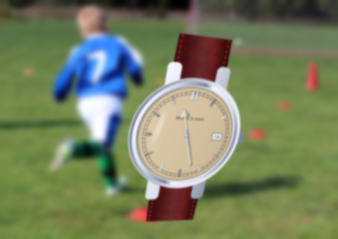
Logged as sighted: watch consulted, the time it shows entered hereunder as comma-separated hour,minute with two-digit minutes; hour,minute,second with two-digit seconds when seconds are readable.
11,27
